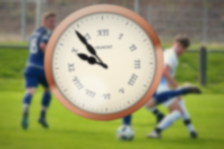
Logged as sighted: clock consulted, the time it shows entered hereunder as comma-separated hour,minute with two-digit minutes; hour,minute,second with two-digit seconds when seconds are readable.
9,54
